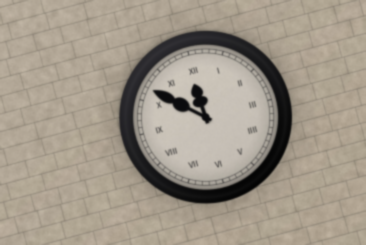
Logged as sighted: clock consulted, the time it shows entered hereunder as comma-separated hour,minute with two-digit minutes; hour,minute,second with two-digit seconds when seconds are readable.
11,52
